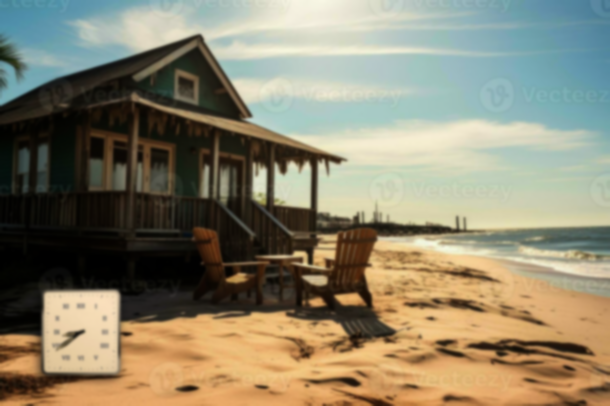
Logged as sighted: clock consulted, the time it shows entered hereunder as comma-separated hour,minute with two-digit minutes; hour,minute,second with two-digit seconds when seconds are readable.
8,39
